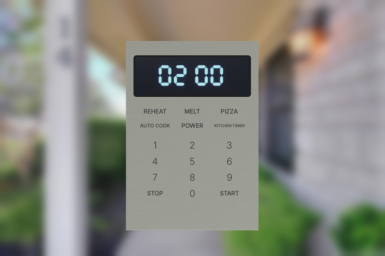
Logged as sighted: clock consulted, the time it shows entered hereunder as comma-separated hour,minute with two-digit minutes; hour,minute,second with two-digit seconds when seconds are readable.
2,00
